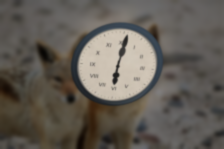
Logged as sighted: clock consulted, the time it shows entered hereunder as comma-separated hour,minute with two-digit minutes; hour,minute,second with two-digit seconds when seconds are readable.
6,01
